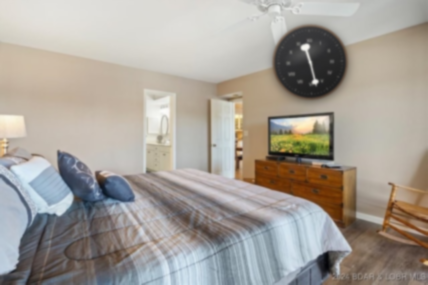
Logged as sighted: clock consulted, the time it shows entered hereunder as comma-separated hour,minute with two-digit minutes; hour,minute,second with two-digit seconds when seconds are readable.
11,28
